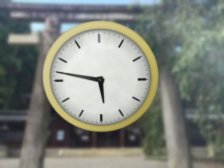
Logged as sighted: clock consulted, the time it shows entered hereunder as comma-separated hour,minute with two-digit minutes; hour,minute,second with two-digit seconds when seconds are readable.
5,47
